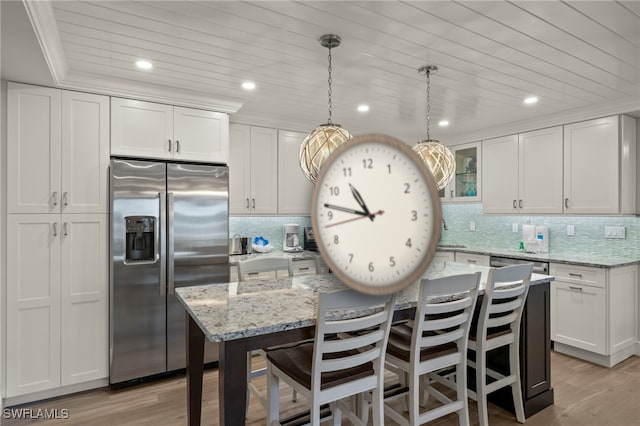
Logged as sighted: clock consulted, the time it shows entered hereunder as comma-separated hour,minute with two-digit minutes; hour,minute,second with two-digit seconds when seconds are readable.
10,46,43
